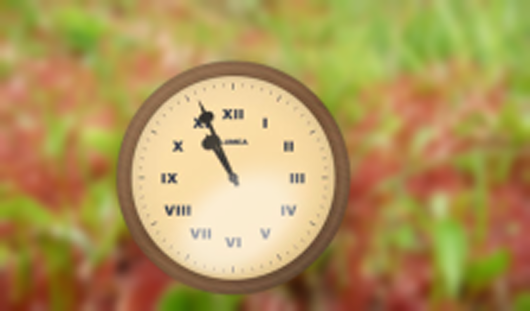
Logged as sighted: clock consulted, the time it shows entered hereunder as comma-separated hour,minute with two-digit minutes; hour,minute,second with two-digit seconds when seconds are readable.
10,56
